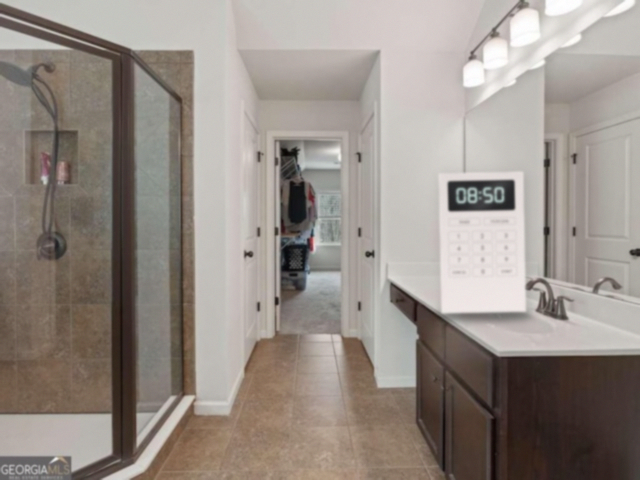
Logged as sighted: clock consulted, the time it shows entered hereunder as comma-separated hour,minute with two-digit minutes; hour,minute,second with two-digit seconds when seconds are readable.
8,50
